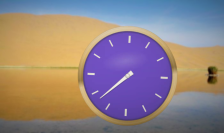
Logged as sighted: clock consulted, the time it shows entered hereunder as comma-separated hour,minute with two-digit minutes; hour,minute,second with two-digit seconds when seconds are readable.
7,38
